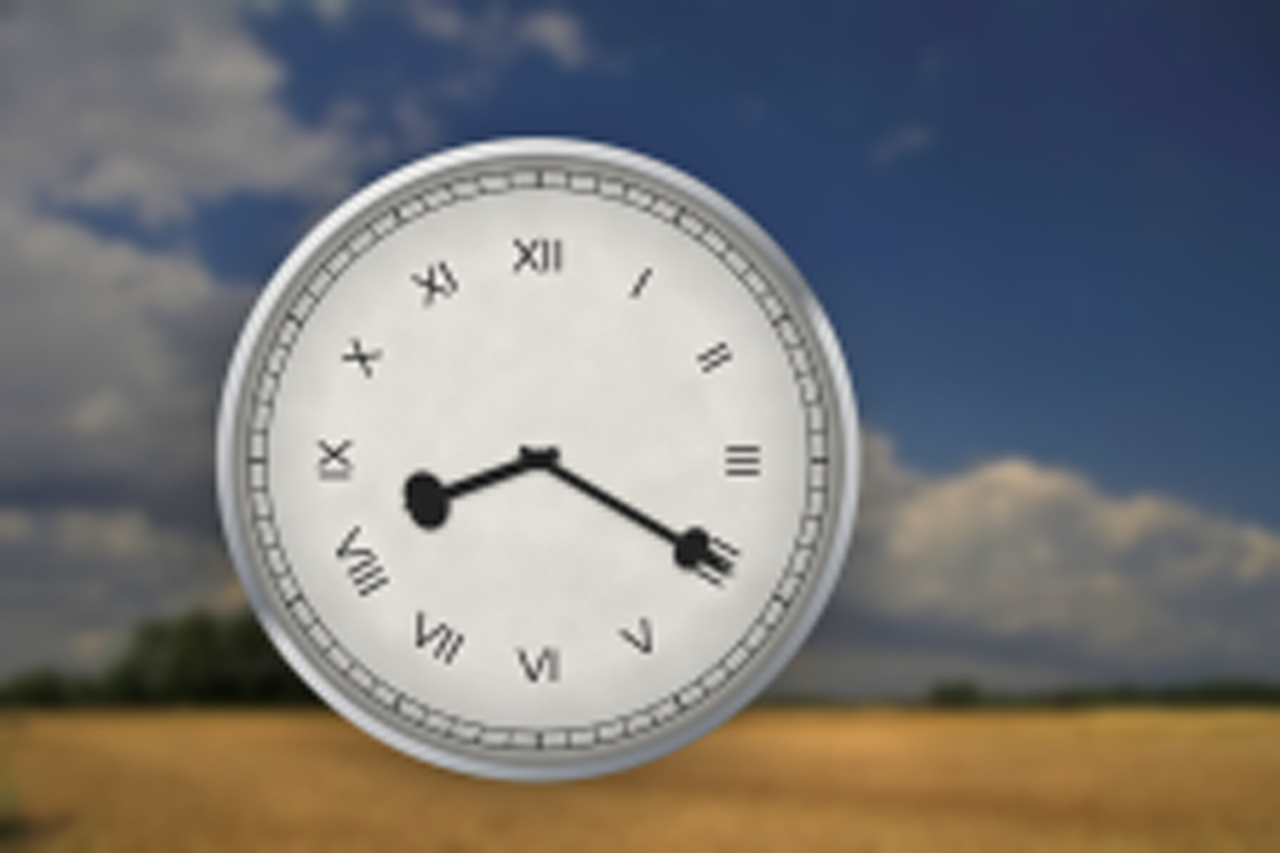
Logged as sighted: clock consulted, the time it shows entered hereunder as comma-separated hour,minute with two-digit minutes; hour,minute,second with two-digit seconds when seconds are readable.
8,20
